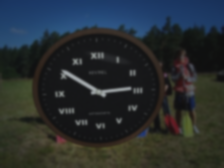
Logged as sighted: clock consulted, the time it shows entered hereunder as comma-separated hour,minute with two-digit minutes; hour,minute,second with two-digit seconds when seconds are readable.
2,51
